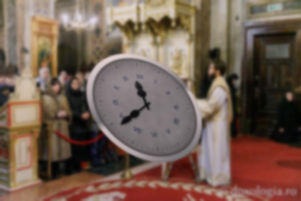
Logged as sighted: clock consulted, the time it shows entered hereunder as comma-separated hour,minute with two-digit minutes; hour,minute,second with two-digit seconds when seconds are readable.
11,39
